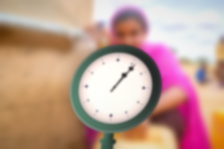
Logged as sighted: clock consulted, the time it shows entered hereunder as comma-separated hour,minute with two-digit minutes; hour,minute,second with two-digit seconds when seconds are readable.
1,06
